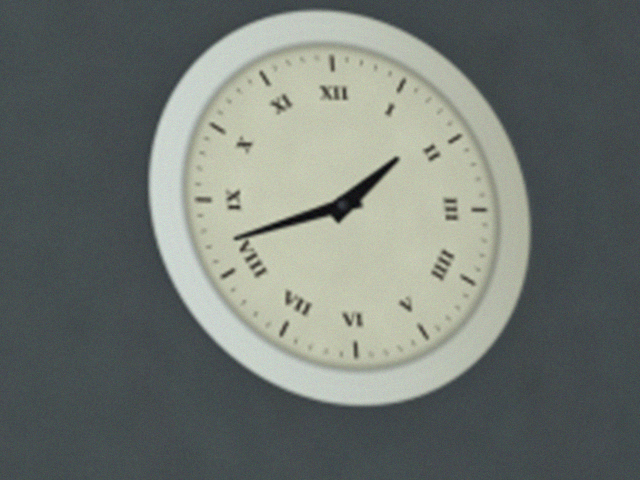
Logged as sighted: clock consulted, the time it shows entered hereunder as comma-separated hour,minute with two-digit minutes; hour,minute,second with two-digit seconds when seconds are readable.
1,42
